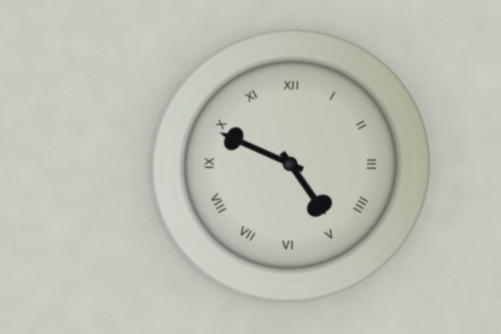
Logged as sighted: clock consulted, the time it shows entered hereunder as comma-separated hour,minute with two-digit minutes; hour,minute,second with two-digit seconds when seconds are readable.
4,49
